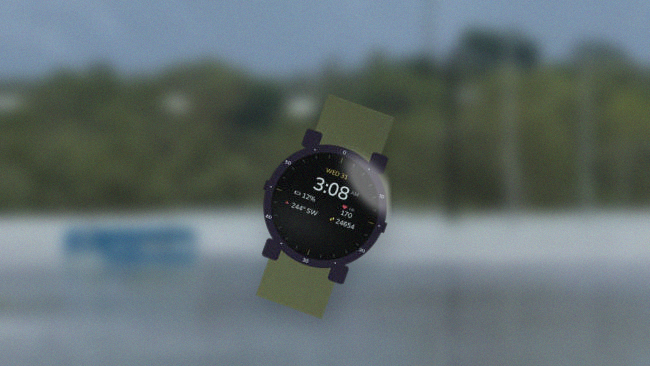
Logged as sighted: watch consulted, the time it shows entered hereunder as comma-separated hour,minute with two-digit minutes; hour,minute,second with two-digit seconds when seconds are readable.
3,08
